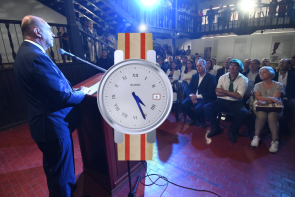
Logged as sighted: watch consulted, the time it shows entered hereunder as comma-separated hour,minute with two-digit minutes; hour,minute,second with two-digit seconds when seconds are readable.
4,26
